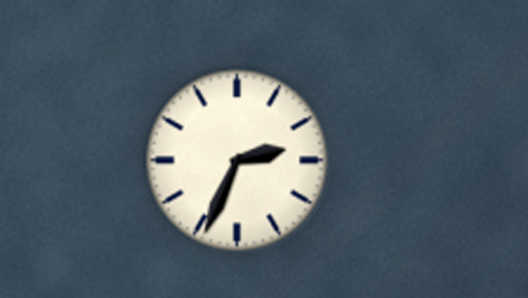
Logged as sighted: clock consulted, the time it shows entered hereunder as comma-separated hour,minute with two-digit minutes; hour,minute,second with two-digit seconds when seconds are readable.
2,34
